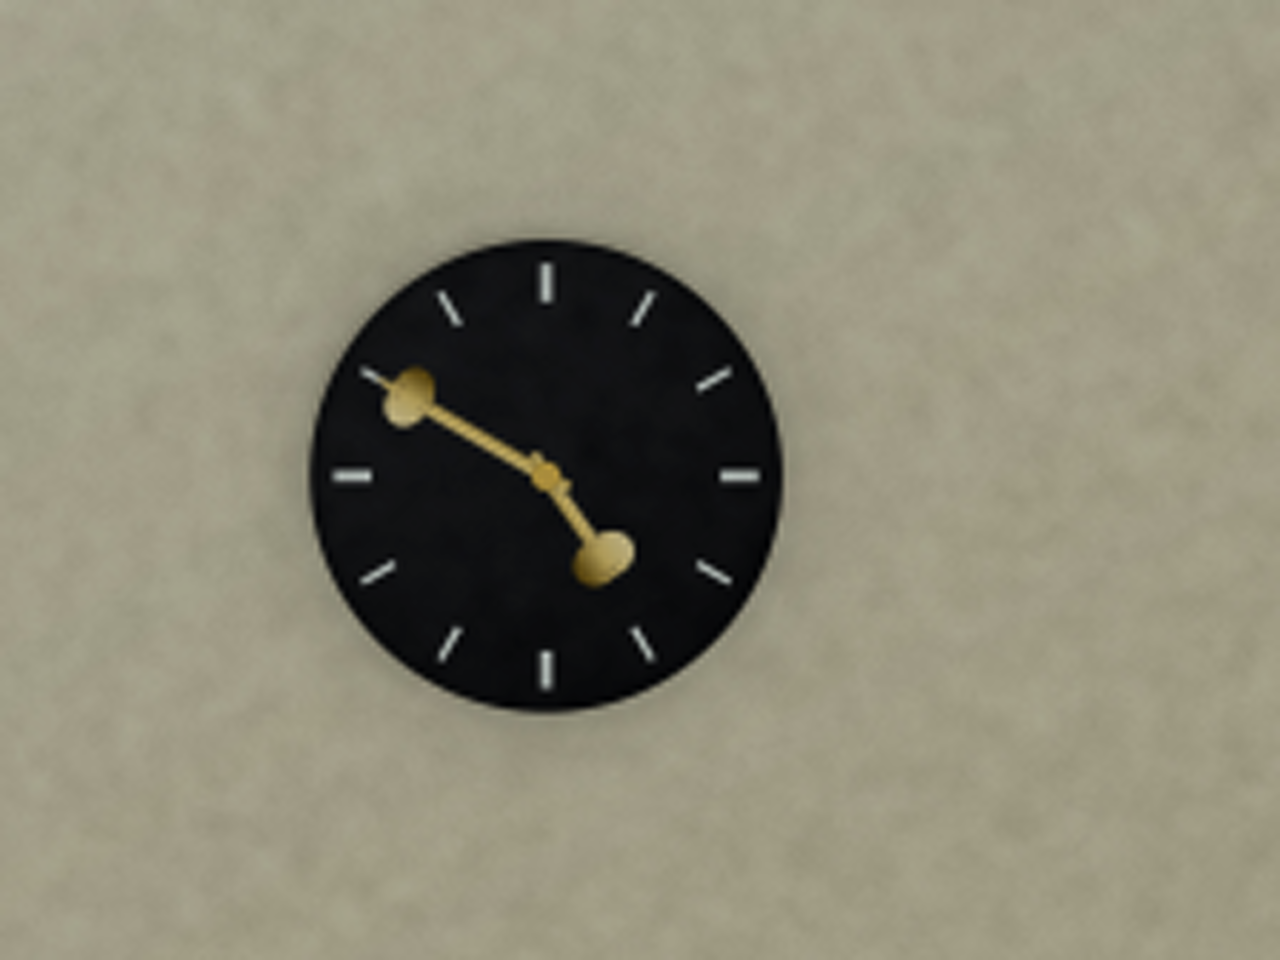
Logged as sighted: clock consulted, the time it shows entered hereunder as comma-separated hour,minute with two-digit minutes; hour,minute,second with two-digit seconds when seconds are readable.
4,50
